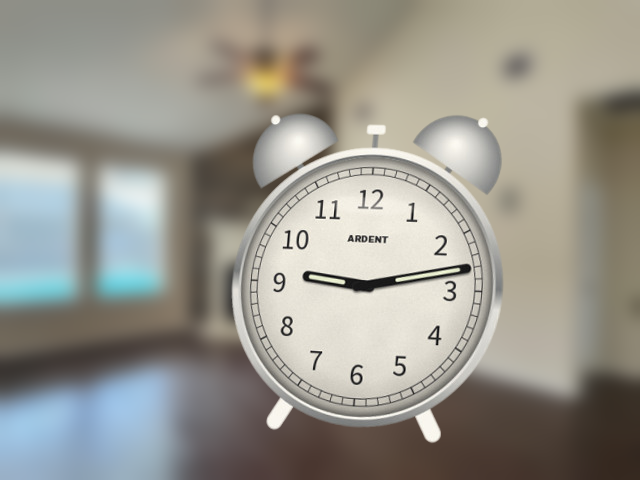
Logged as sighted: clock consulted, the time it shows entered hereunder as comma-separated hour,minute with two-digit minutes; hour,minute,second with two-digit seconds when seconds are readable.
9,13
